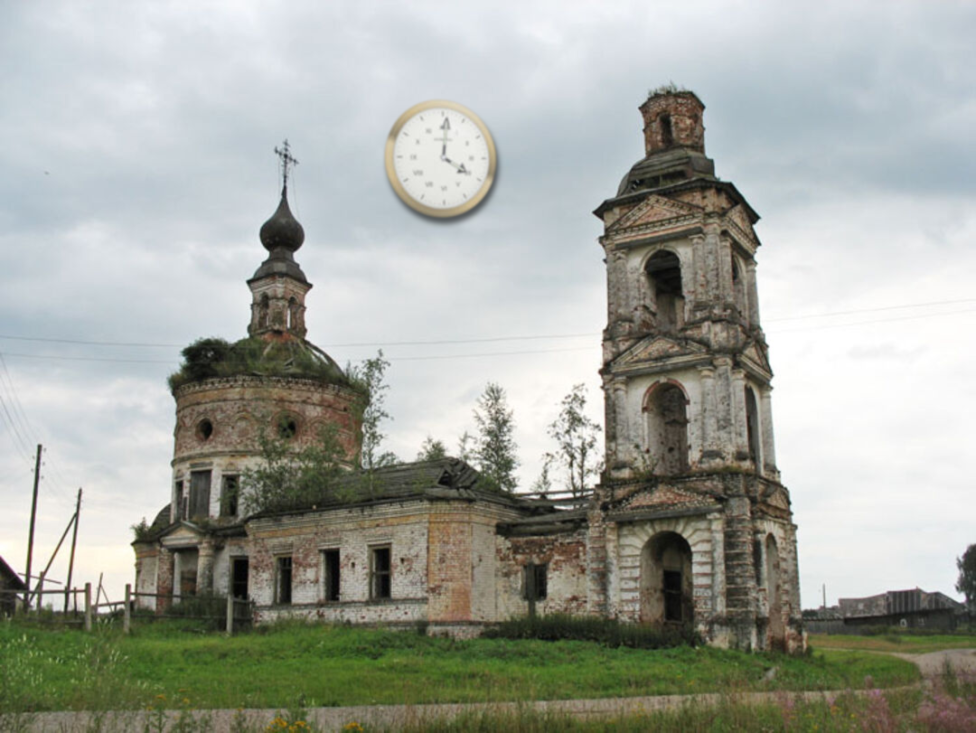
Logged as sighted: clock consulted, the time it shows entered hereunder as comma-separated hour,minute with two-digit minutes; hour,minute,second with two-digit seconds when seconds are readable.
4,01
